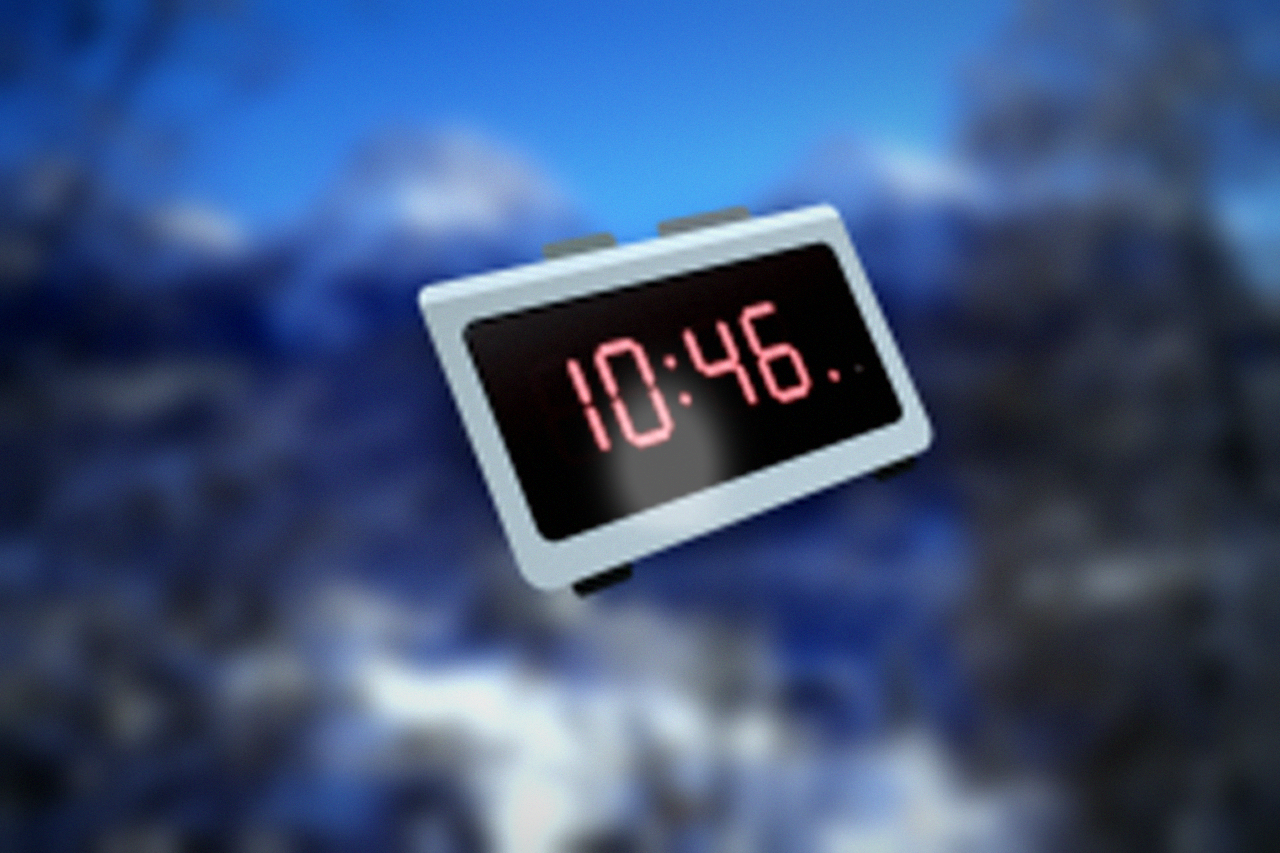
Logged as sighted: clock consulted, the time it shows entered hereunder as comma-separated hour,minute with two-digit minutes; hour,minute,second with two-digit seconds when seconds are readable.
10,46
